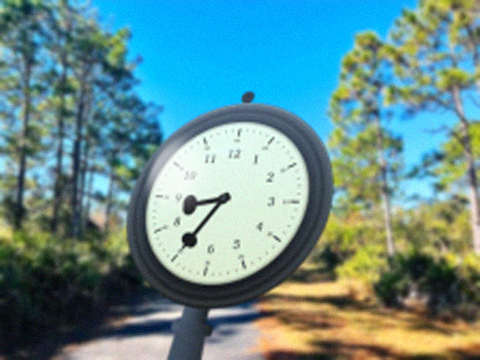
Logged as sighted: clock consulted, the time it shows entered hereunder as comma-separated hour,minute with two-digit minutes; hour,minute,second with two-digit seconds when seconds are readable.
8,35
